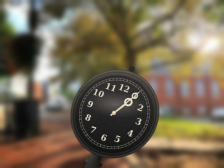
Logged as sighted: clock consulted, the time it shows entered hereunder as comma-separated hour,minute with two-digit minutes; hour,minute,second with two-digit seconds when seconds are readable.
1,05
